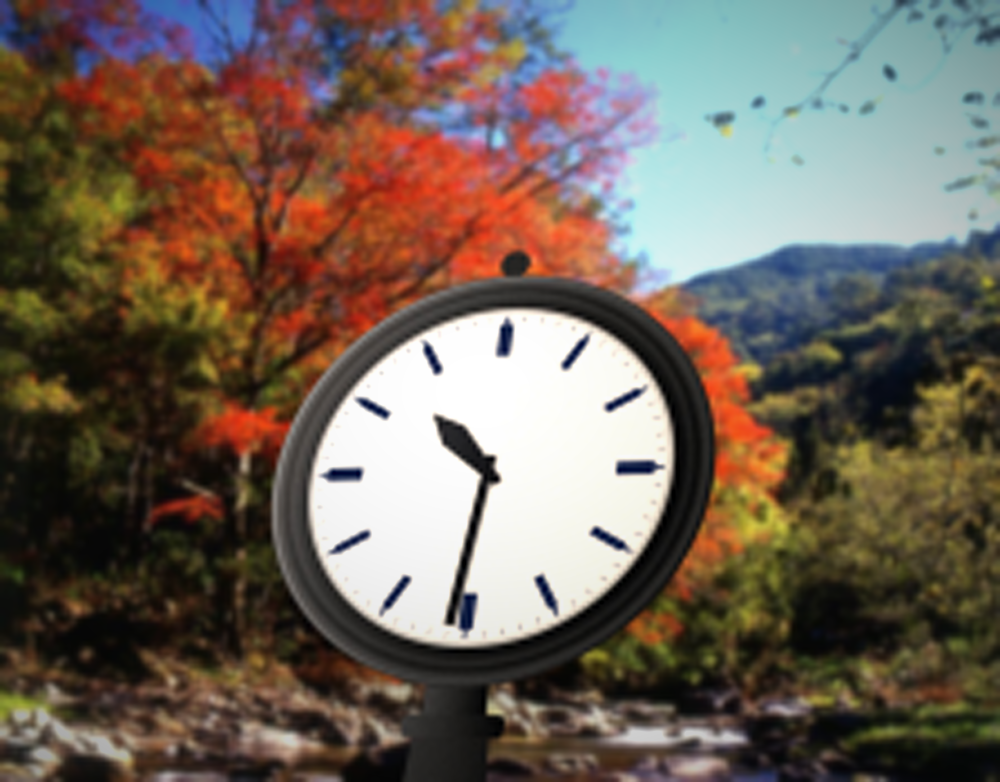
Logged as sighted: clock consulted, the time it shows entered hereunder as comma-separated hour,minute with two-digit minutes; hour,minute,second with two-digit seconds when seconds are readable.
10,31
